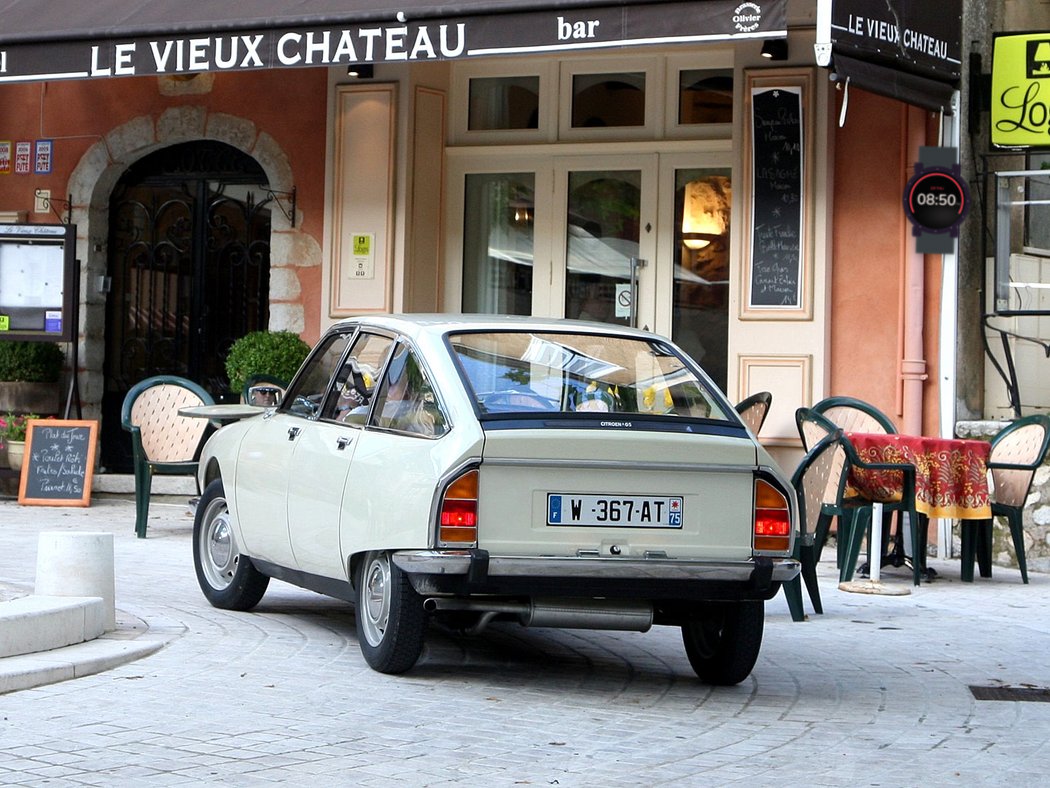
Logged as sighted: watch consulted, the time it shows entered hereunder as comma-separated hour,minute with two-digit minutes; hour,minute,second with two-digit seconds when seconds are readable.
8,50
